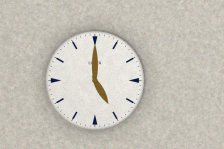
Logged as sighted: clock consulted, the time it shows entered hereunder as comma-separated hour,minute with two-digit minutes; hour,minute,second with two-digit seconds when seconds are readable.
5,00
